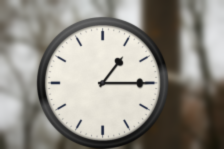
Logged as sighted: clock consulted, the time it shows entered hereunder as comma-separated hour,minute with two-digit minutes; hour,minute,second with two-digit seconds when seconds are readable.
1,15
